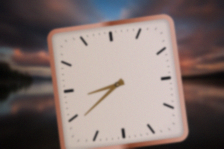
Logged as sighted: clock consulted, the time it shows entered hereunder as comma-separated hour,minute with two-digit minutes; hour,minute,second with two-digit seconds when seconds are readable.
8,39
